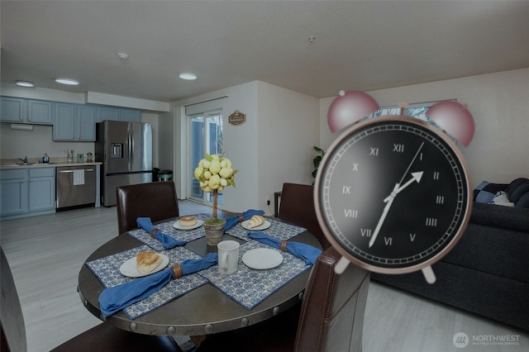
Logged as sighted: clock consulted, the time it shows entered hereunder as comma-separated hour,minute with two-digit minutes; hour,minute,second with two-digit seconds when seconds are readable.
1,33,04
